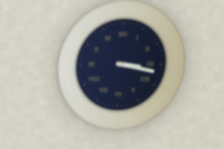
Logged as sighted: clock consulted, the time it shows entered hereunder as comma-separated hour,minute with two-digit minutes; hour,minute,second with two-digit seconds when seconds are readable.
3,17
